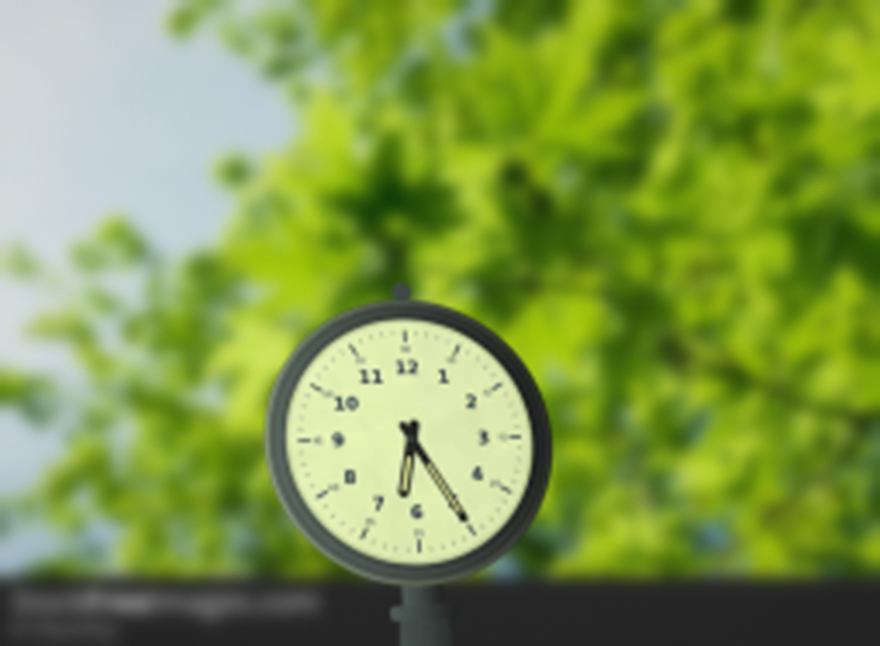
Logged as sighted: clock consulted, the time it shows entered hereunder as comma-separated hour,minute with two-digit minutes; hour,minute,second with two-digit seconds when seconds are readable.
6,25
